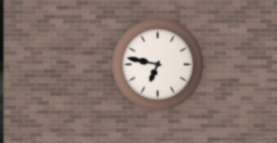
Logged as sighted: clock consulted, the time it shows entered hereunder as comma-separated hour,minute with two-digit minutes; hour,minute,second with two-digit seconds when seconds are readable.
6,47
